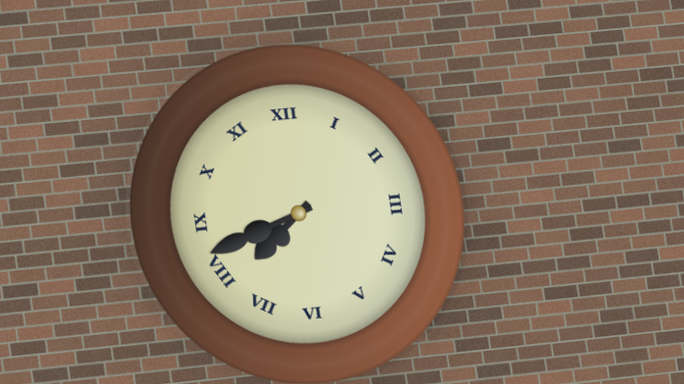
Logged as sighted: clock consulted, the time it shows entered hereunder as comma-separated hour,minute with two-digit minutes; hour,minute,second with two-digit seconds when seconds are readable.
7,42
